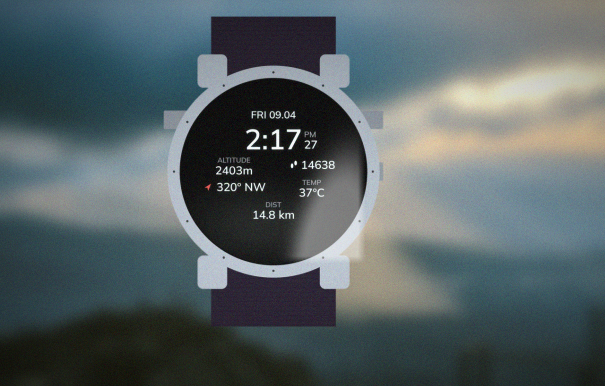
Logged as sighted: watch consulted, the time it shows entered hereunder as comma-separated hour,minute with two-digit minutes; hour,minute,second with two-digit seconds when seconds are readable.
2,17,27
